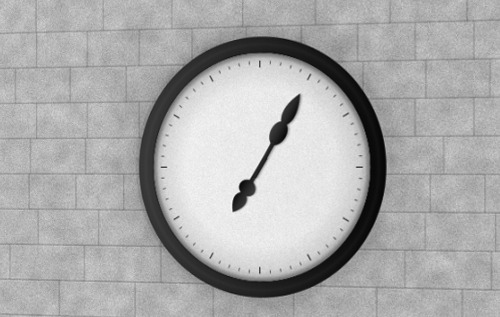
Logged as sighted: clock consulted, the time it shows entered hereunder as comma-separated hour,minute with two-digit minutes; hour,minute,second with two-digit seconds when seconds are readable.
7,05
